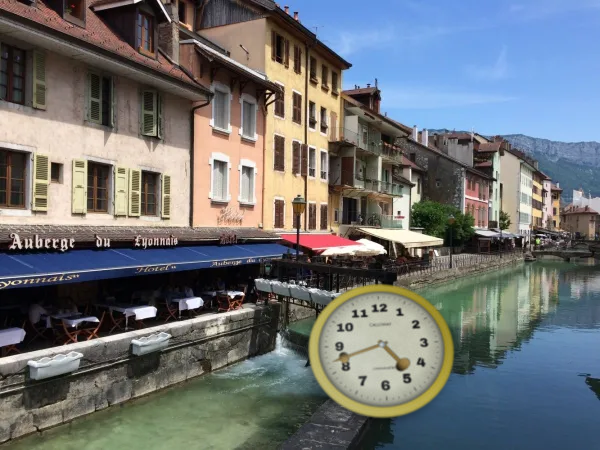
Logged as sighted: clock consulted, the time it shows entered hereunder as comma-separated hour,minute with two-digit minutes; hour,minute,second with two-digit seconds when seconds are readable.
4,42
